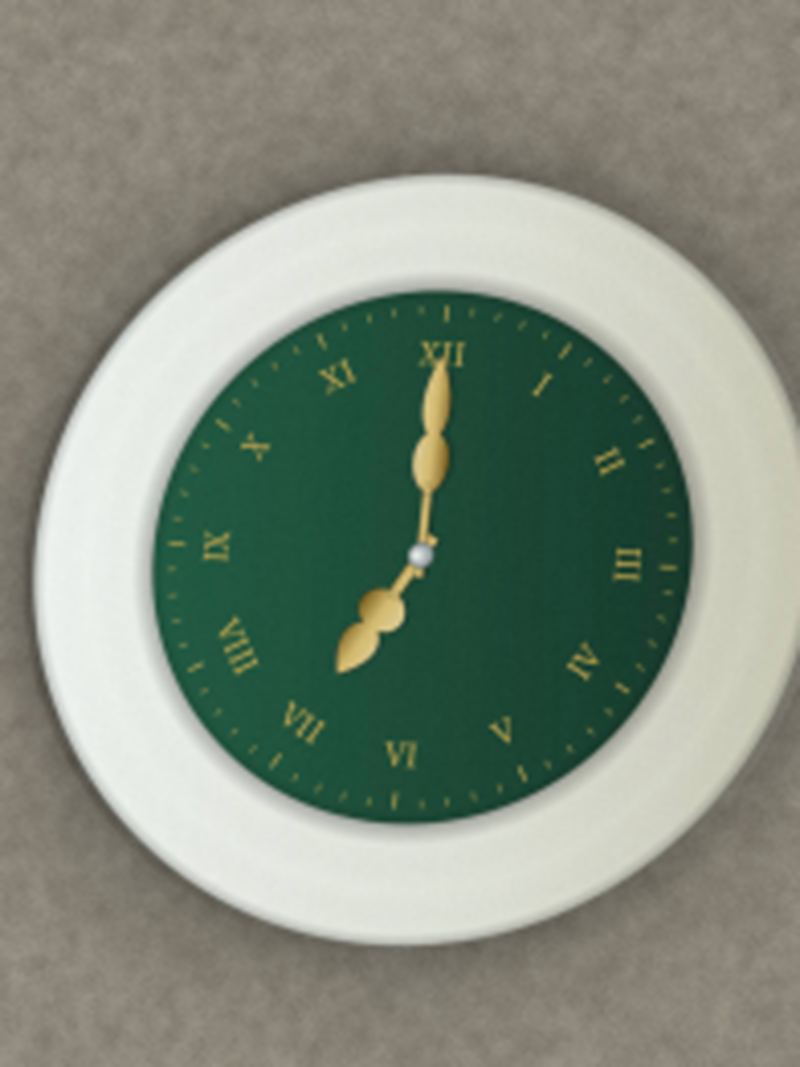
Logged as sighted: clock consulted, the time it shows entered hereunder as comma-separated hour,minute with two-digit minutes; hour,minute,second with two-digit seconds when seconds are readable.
7,00
